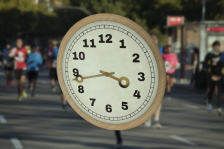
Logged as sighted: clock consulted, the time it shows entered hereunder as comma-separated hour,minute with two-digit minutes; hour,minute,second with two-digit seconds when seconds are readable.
3,43
